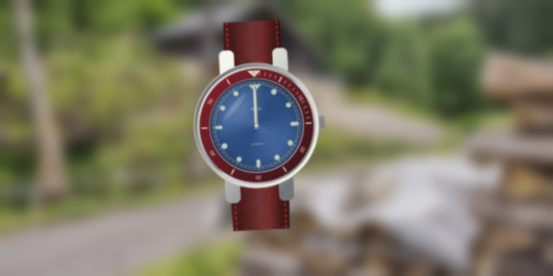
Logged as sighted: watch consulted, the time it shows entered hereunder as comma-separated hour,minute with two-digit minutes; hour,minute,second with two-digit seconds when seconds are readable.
12,00
